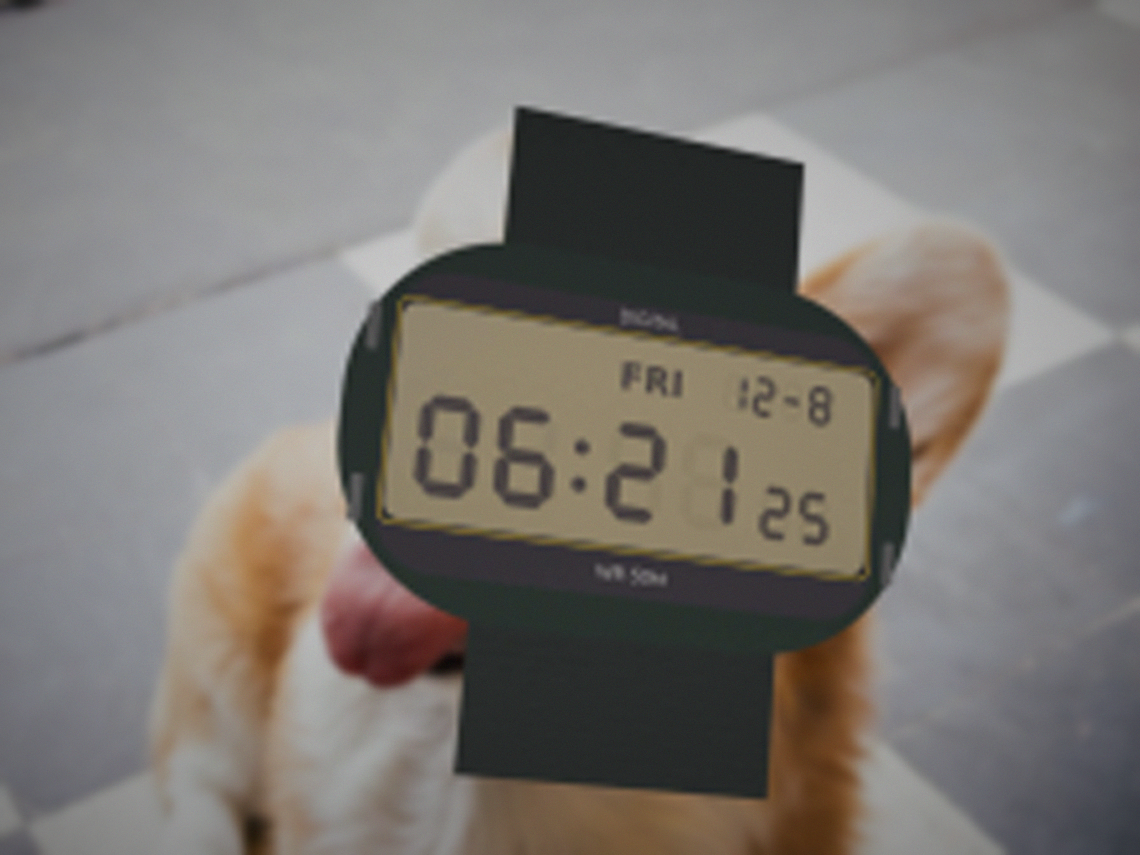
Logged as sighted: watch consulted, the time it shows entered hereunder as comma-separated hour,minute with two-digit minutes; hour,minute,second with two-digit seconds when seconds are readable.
6,21,25
